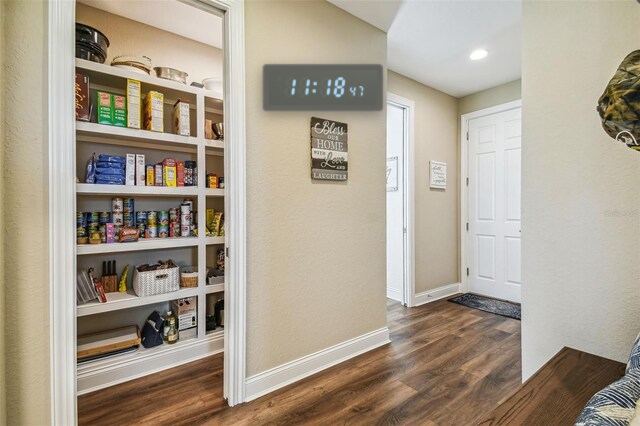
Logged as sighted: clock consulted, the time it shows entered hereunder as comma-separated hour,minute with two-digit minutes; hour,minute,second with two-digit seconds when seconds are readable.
11,18,47
